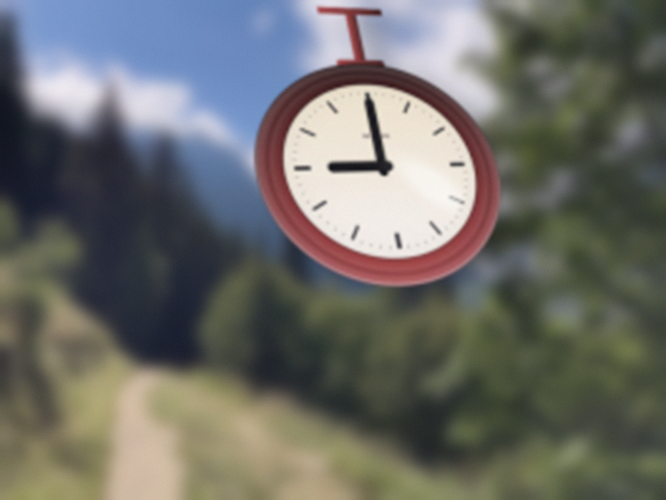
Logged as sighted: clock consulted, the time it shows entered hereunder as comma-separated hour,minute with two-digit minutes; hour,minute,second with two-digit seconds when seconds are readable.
9,00
